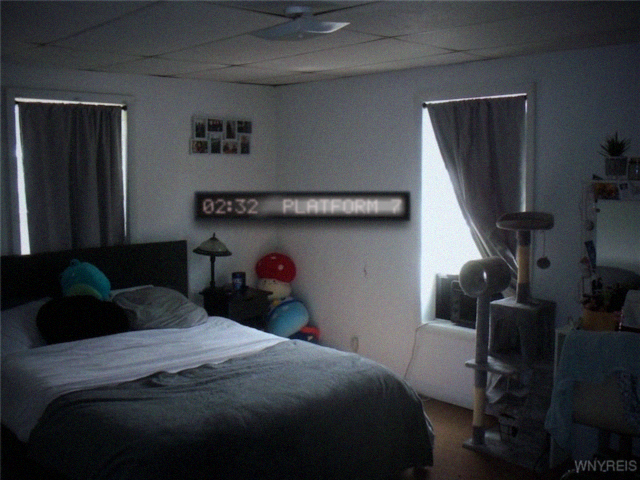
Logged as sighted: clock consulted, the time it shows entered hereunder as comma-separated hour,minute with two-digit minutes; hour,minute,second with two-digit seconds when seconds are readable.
2,32
